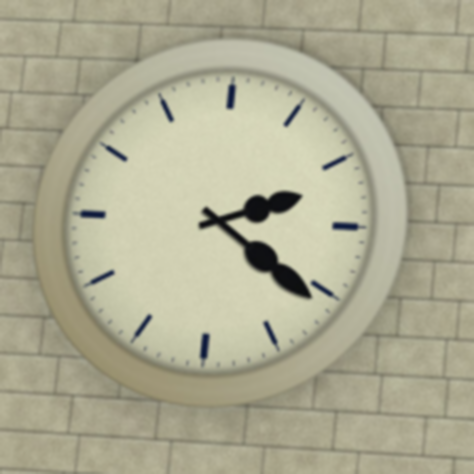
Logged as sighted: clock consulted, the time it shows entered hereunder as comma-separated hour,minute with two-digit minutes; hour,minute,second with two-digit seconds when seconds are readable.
2,21
